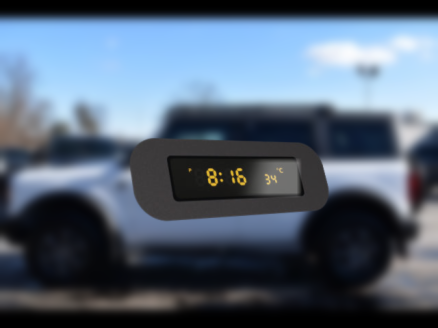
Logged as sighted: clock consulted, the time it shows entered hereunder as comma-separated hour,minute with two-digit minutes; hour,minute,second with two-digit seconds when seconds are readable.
8,16
